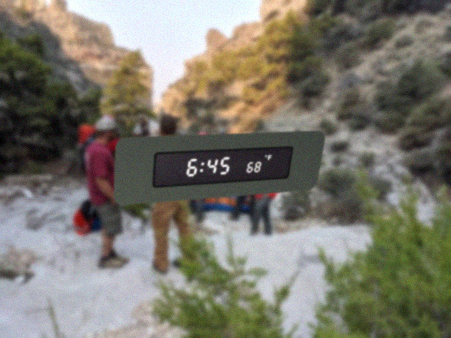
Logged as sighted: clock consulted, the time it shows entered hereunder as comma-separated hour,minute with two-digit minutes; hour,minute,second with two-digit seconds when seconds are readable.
6,45
